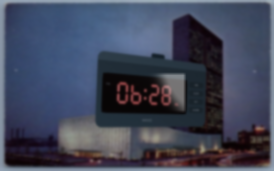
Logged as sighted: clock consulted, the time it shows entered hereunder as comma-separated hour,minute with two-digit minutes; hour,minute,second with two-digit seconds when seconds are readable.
6,28
